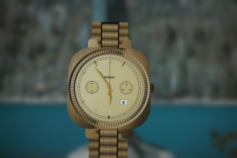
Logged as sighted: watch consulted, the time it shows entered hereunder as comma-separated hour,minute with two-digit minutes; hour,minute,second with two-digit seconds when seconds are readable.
5,54
